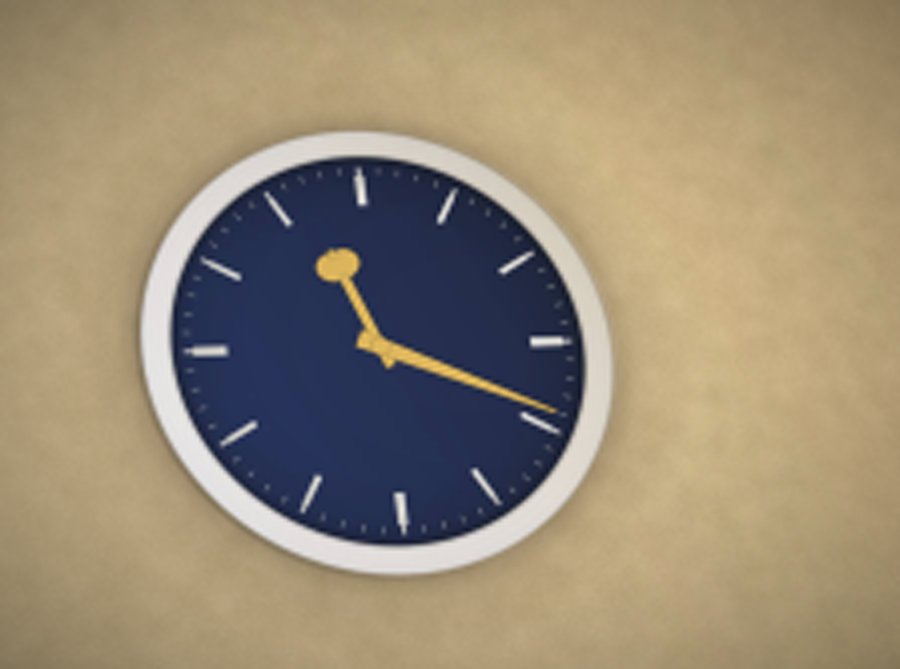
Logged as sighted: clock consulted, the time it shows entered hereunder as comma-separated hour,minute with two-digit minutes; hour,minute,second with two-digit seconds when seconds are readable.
11,19
